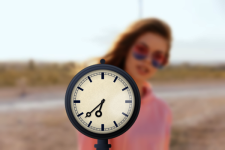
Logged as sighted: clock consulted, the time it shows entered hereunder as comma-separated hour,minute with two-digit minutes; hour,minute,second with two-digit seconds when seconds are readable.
6,38
